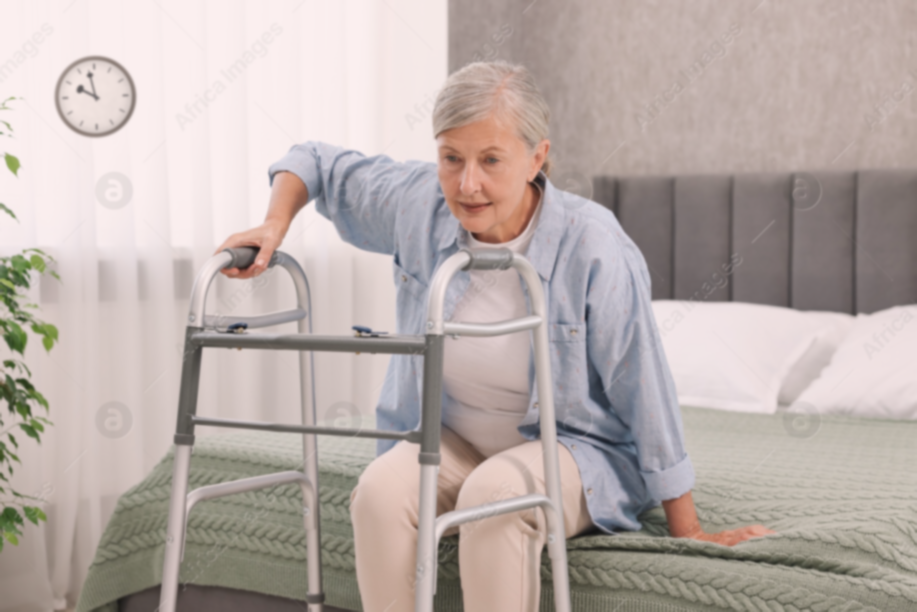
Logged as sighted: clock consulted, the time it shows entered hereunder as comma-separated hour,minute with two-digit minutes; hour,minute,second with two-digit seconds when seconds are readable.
9,58
